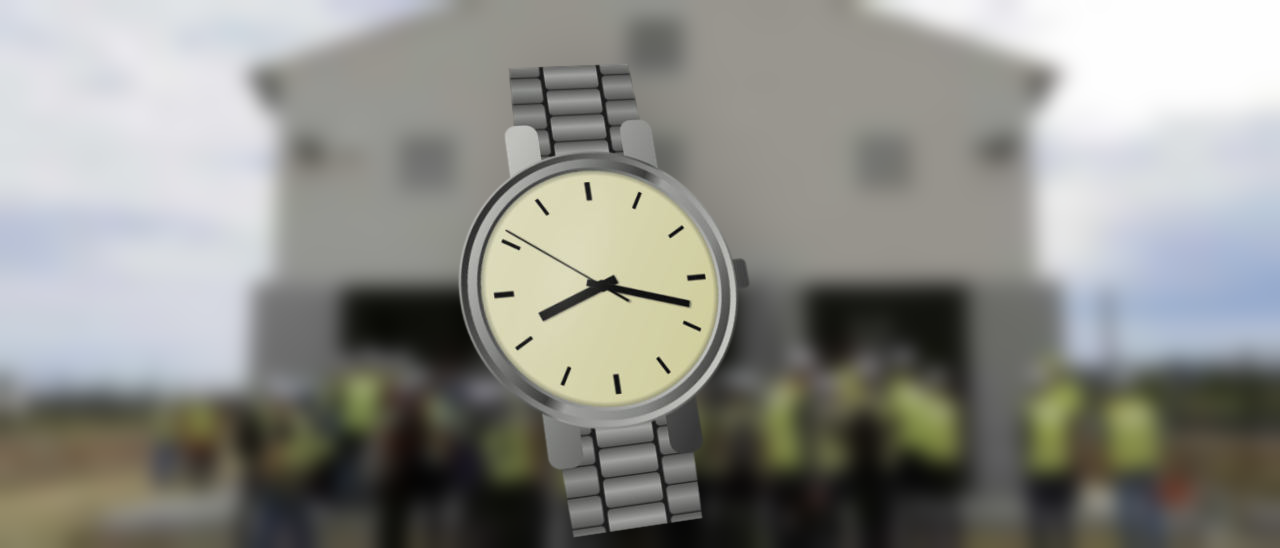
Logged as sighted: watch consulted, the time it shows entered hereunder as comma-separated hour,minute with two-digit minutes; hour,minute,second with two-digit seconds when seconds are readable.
8,17,51
